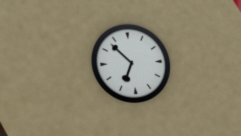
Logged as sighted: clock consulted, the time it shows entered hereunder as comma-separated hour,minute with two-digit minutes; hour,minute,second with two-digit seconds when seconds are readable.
6,53
